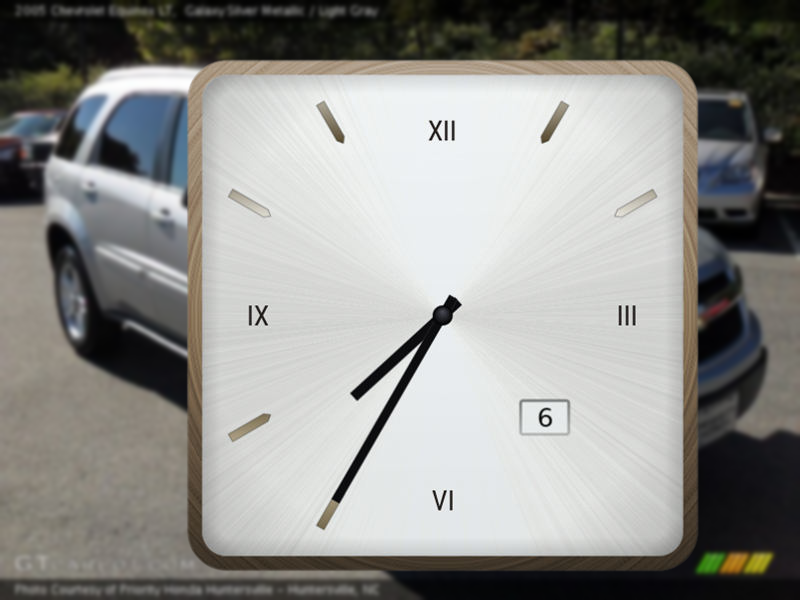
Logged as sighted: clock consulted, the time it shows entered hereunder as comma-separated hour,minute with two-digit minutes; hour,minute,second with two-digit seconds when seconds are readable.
7,35
